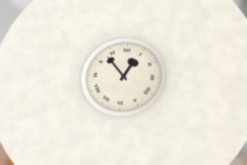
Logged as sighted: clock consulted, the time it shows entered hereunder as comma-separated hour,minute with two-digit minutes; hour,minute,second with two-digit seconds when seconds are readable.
12,53
